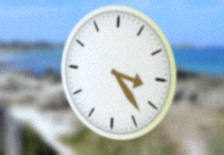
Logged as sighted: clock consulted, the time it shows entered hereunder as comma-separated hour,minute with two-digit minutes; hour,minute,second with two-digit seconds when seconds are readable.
3,23
